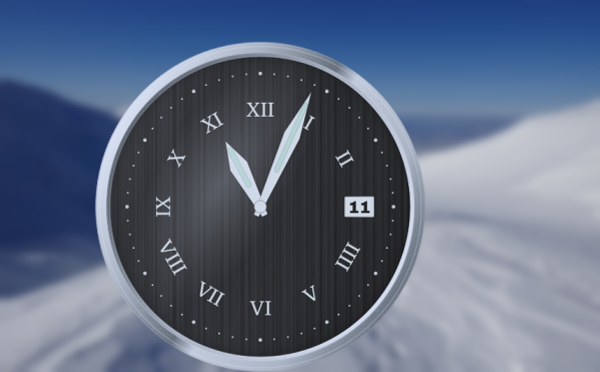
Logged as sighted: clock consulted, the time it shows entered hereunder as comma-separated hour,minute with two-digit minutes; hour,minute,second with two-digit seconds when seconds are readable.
11,04
